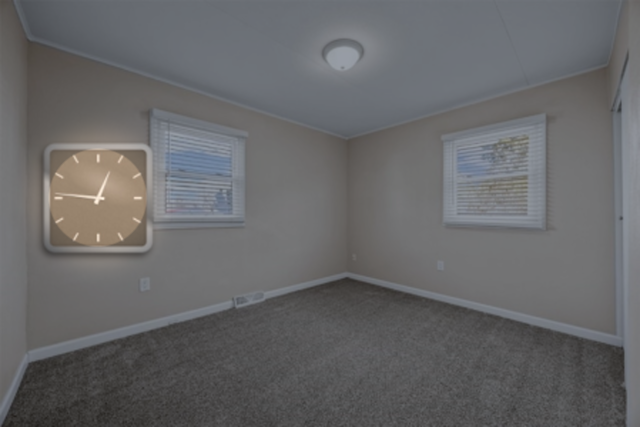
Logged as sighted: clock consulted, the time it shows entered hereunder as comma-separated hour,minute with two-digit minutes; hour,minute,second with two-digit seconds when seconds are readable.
12,46
